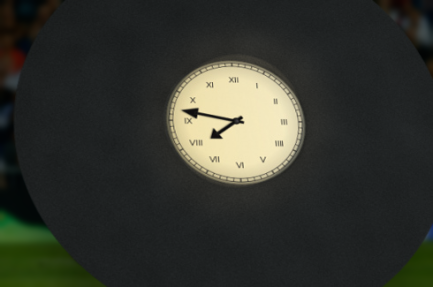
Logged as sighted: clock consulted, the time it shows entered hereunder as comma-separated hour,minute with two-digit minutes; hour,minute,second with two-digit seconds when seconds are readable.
7,47
